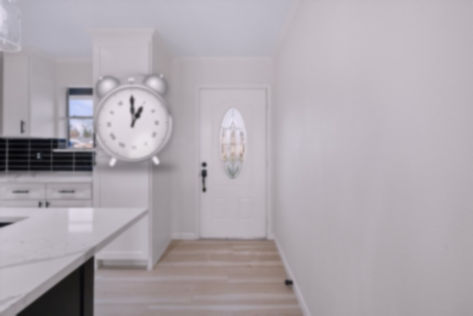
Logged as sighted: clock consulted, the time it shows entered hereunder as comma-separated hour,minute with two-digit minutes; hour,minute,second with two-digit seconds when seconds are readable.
1,00
